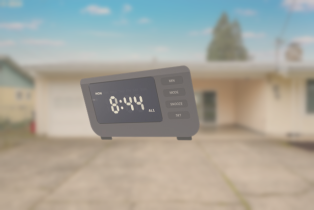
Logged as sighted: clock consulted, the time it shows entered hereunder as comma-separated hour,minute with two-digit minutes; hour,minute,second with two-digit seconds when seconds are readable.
8,44
